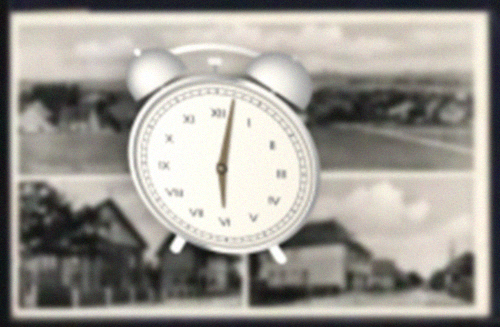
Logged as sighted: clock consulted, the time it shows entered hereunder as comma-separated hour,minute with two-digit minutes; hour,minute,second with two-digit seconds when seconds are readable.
6,02
